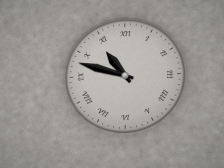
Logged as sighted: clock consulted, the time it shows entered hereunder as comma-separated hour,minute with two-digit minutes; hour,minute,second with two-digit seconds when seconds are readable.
10,48
